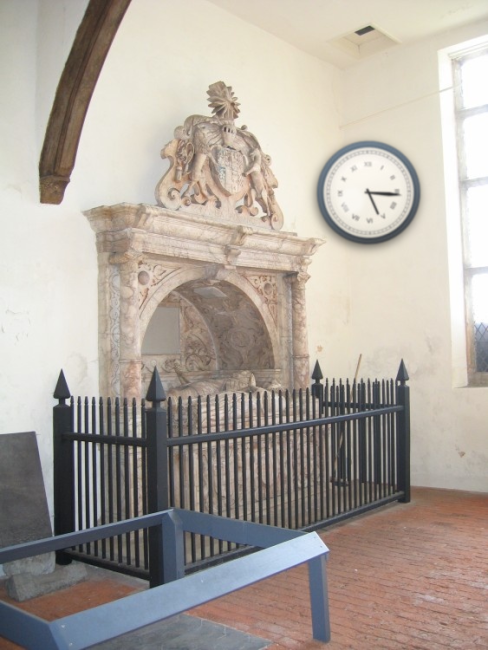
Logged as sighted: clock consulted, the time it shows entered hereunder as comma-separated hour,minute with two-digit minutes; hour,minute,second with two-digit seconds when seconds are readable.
5,16
